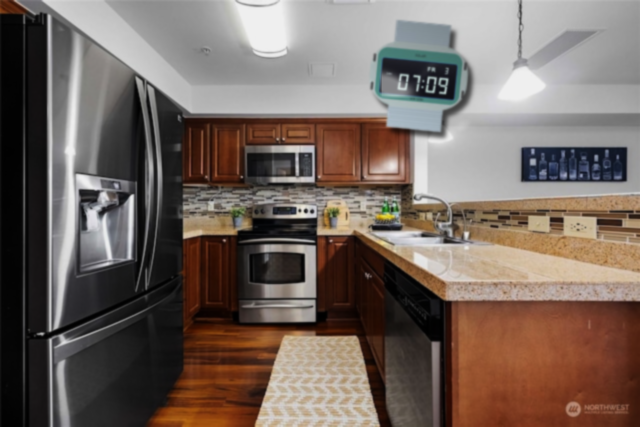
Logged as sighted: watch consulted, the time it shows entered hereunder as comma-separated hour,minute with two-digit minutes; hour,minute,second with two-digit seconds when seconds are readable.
7,09
